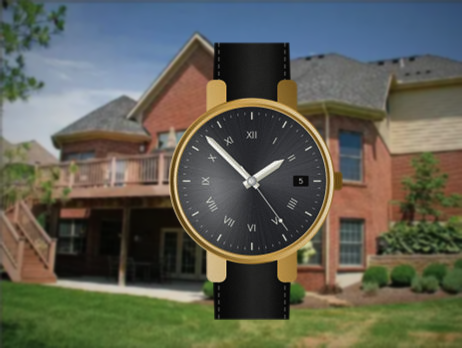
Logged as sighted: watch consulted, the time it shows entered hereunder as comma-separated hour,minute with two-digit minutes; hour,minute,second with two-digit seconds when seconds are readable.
1,52,24
